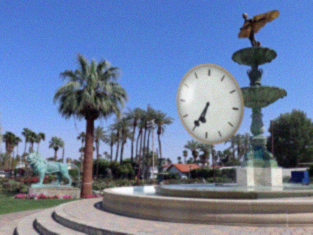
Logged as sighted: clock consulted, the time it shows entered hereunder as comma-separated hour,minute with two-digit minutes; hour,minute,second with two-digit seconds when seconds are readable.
6,35
